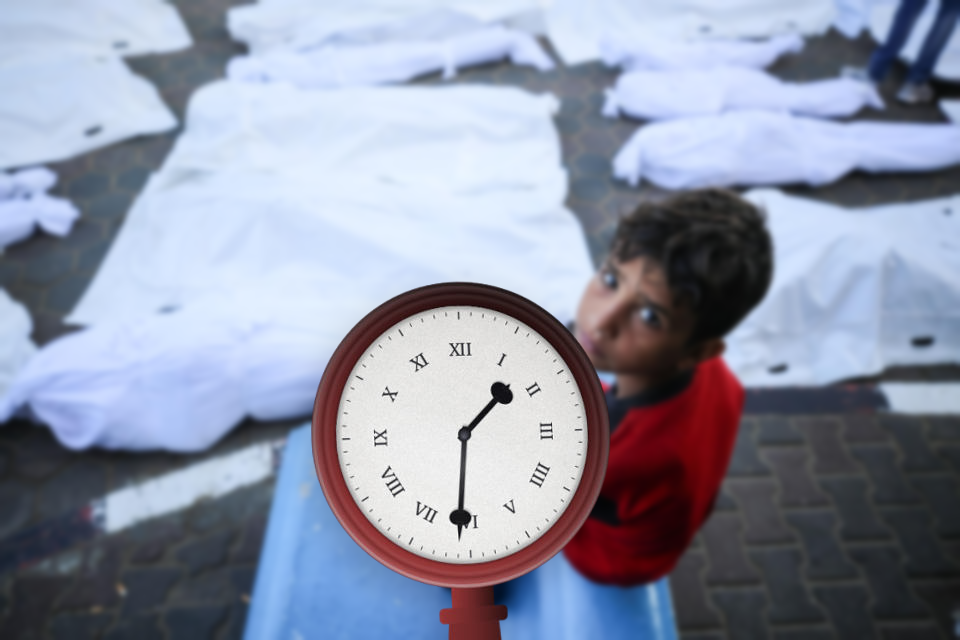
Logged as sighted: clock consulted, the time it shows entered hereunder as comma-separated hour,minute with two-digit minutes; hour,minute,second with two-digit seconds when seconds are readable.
1,31
